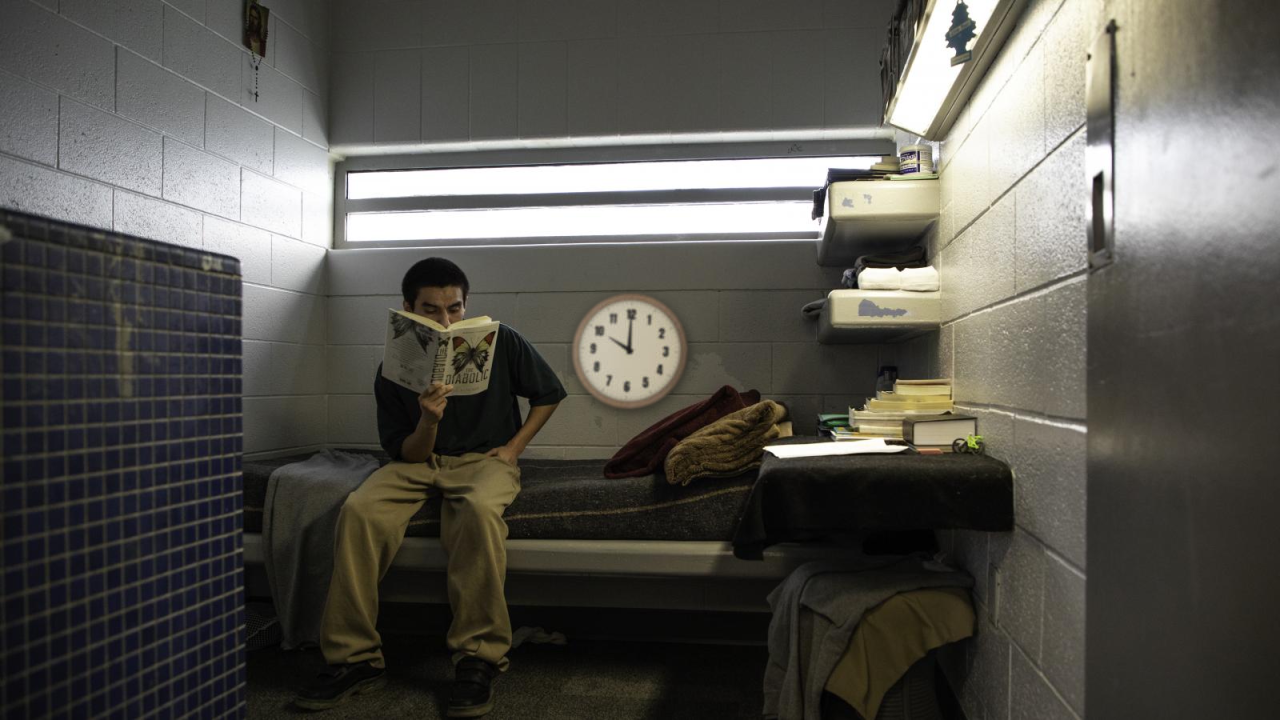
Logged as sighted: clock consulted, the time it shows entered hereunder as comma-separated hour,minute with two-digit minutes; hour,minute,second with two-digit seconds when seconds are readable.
10,00
